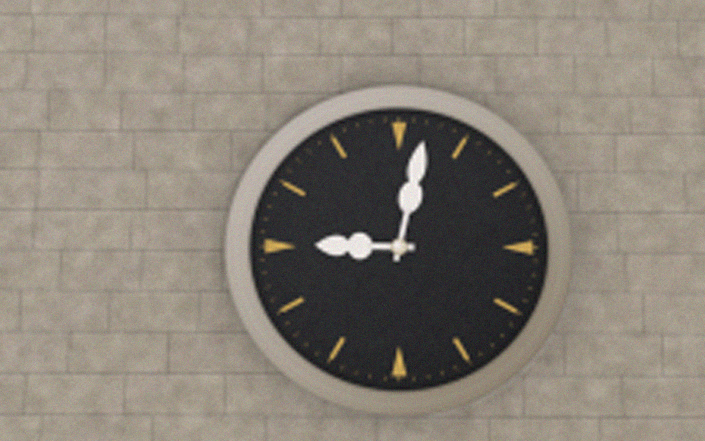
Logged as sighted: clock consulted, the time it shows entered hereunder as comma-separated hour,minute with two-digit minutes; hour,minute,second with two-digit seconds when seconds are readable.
9,02
